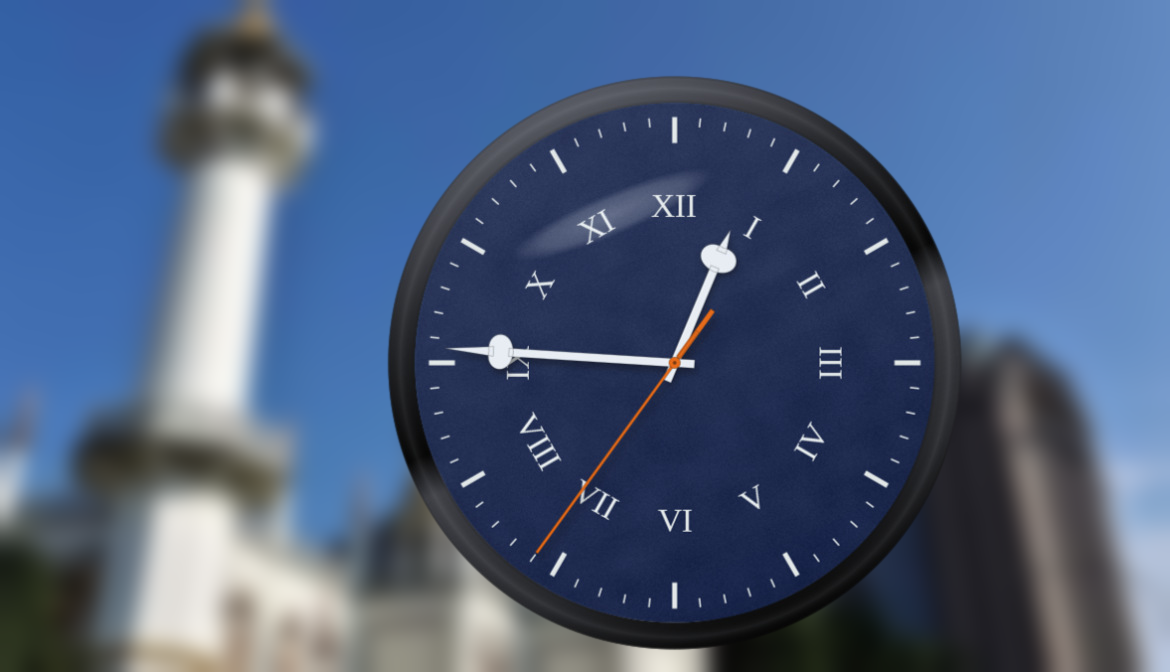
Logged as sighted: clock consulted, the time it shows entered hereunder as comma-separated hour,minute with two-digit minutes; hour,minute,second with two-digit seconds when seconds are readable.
12,45,36
